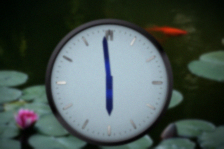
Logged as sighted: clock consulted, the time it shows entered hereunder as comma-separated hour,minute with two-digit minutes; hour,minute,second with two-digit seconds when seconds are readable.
5,59
